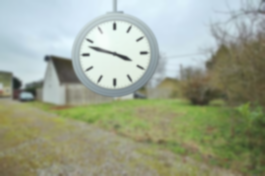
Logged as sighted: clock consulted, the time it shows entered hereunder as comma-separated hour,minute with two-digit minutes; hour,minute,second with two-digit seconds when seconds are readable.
3,48
